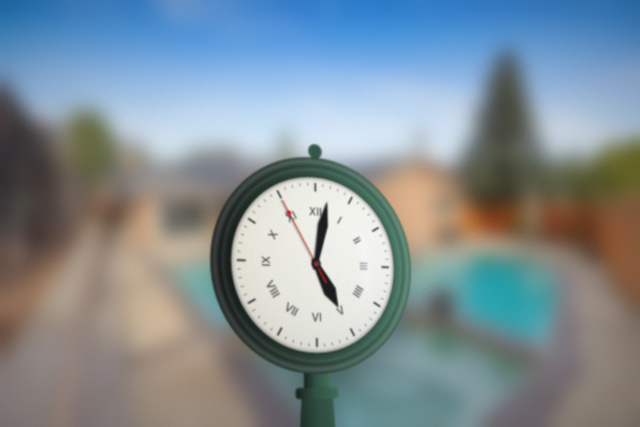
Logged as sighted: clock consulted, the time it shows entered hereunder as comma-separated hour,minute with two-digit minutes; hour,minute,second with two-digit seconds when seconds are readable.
5,01,55
